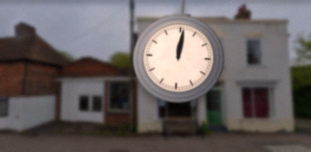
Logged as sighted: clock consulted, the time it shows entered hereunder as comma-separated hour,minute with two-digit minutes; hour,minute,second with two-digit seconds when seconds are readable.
12,01
